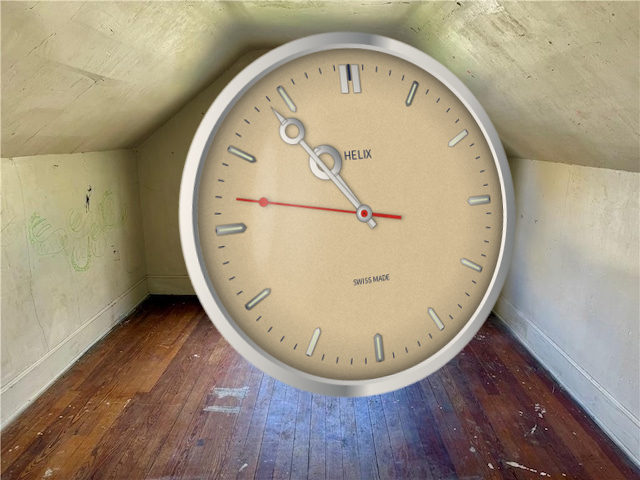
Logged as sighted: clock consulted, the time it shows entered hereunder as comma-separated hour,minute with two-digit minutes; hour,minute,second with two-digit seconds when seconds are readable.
10,53,47
